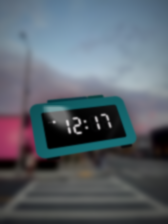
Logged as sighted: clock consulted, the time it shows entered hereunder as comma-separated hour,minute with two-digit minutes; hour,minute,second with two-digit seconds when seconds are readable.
12,17
